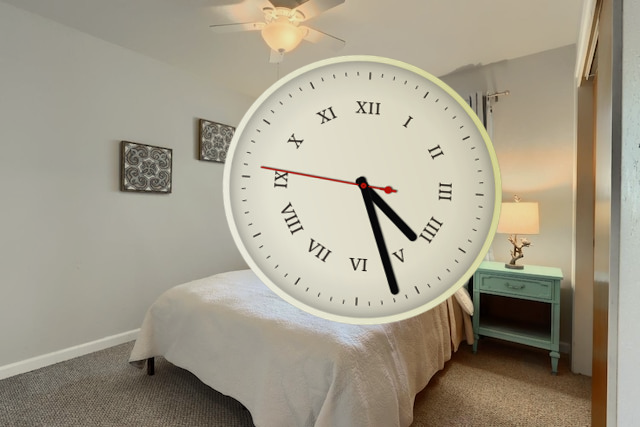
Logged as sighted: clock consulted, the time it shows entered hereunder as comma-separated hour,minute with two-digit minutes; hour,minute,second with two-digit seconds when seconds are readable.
4,26,46
